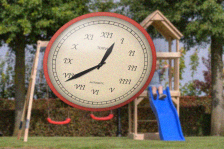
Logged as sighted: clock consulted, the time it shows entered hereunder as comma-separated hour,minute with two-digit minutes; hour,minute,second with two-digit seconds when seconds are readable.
12,39
